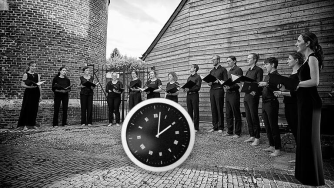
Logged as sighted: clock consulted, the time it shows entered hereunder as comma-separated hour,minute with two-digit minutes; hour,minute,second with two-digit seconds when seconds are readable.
2,02
